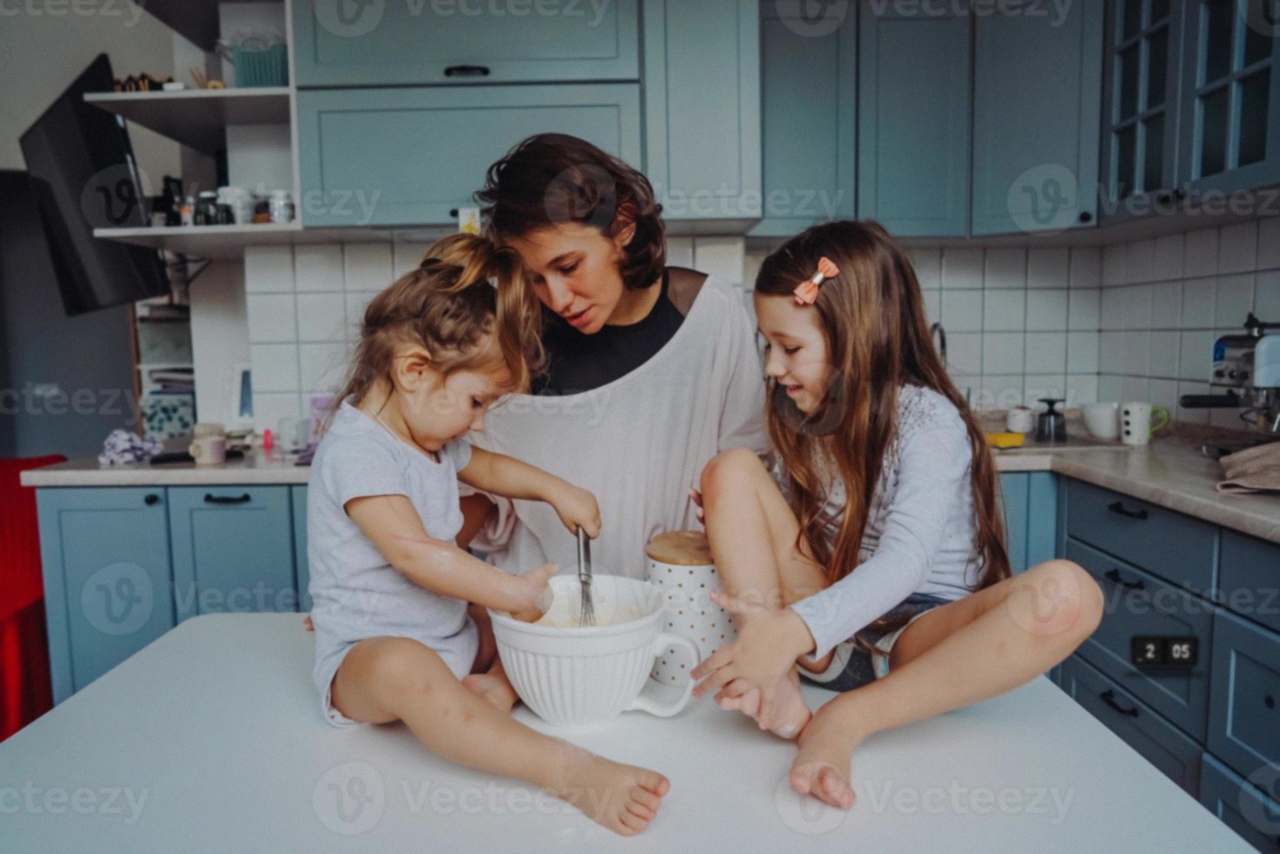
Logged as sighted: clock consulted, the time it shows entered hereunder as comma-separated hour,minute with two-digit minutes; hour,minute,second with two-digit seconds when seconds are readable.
2,05
